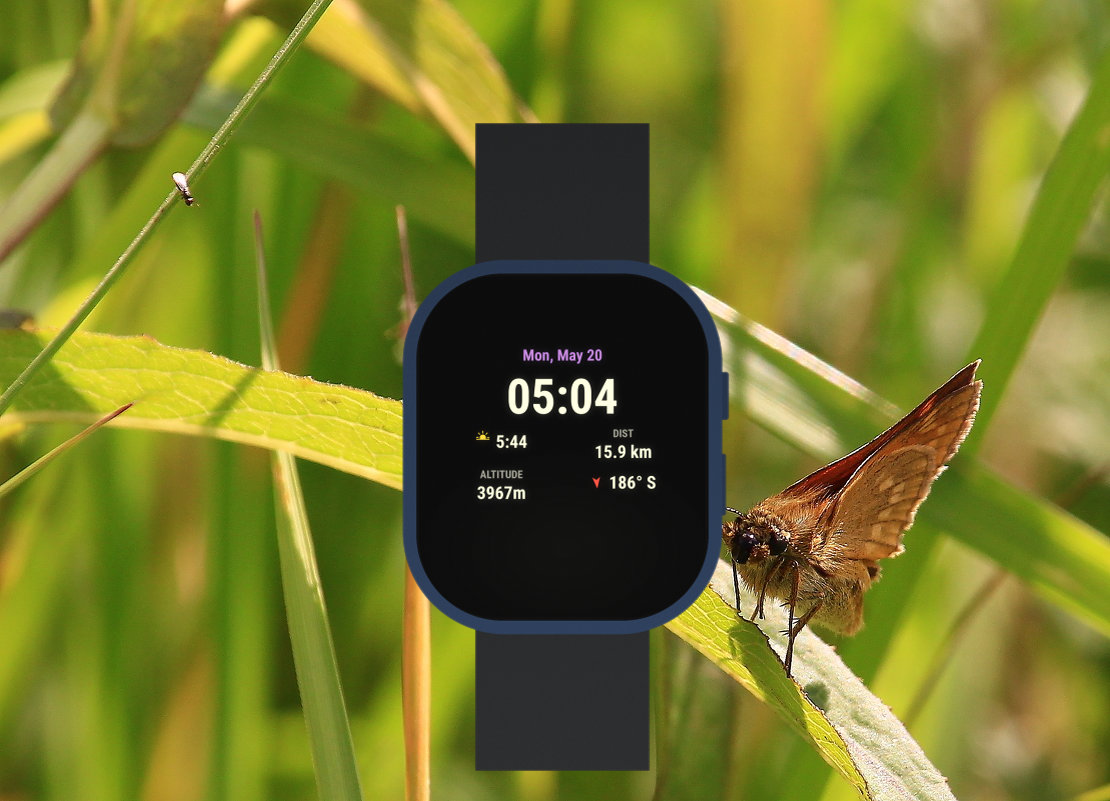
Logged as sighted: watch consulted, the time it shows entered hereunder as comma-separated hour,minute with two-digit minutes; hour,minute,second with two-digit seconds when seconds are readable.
5,04
